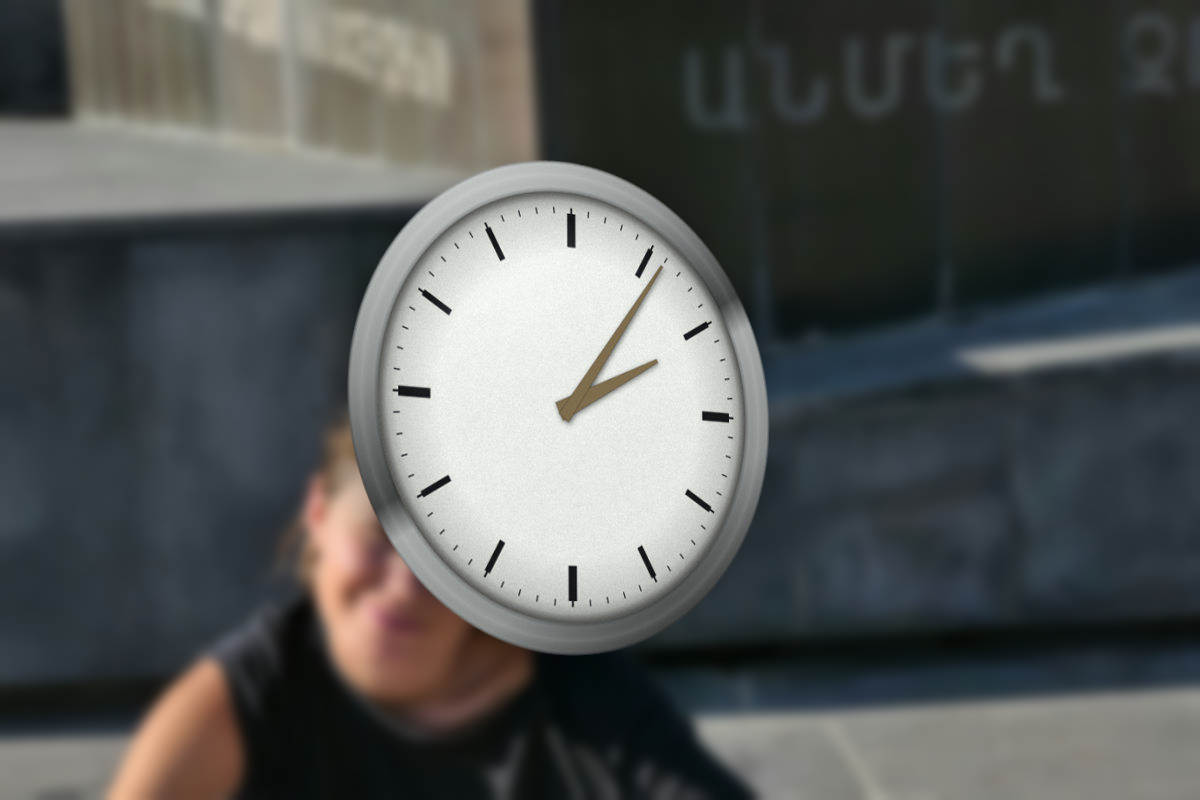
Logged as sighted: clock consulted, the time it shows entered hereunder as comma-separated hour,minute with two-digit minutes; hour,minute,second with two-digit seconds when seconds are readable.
2,06
